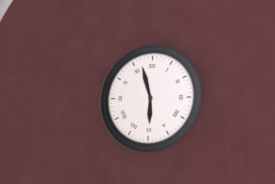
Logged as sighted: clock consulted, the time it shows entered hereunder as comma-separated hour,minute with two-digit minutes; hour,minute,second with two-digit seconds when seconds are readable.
5,57
